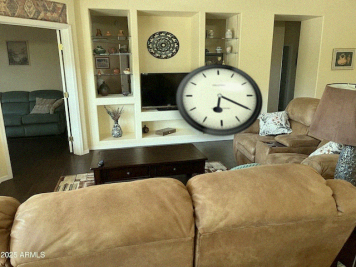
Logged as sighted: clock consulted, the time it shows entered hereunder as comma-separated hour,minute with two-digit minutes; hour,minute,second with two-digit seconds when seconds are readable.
6,20
